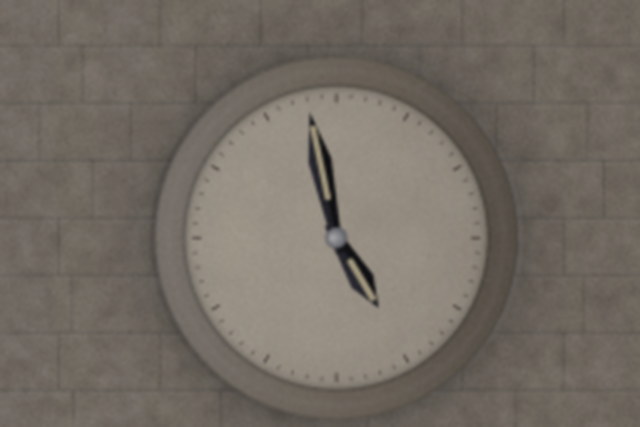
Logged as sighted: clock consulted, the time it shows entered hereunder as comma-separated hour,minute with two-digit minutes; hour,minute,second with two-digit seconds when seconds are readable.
4,58
